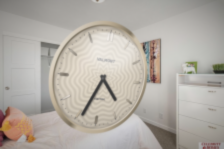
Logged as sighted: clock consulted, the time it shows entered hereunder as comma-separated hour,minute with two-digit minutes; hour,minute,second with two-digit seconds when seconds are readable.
4,34
